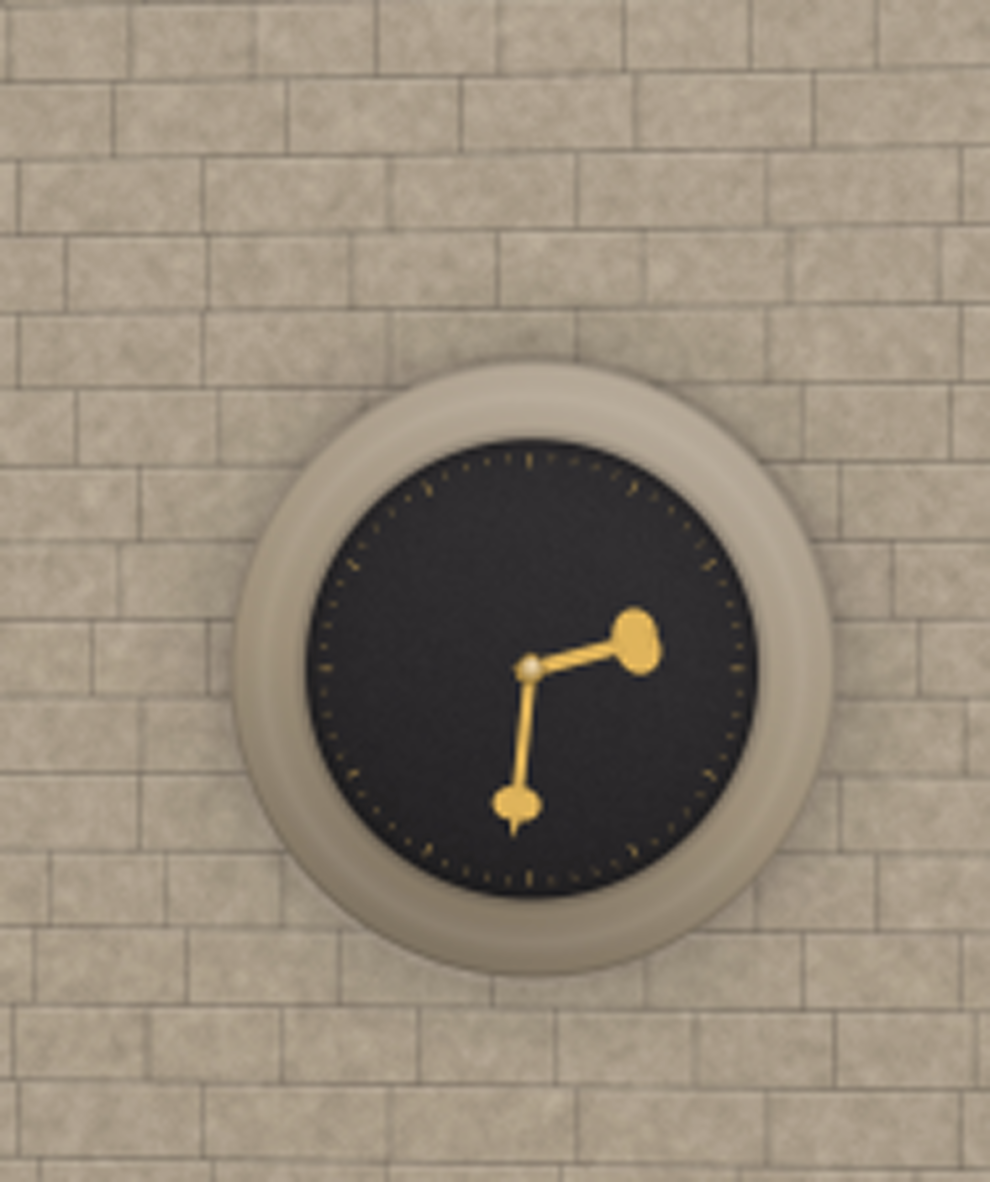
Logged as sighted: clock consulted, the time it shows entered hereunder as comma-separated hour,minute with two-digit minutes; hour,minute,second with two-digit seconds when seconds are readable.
2,31
